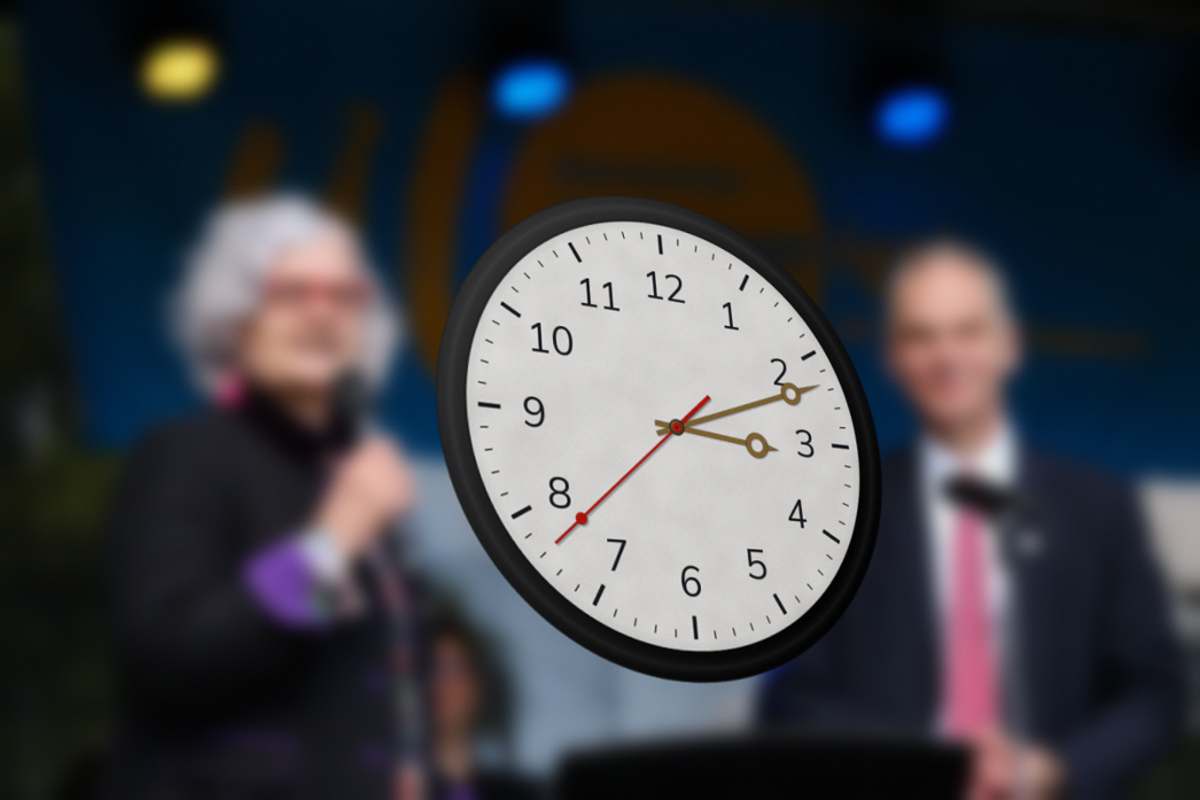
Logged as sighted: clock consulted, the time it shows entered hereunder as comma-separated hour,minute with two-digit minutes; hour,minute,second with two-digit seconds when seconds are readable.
3,11,38
